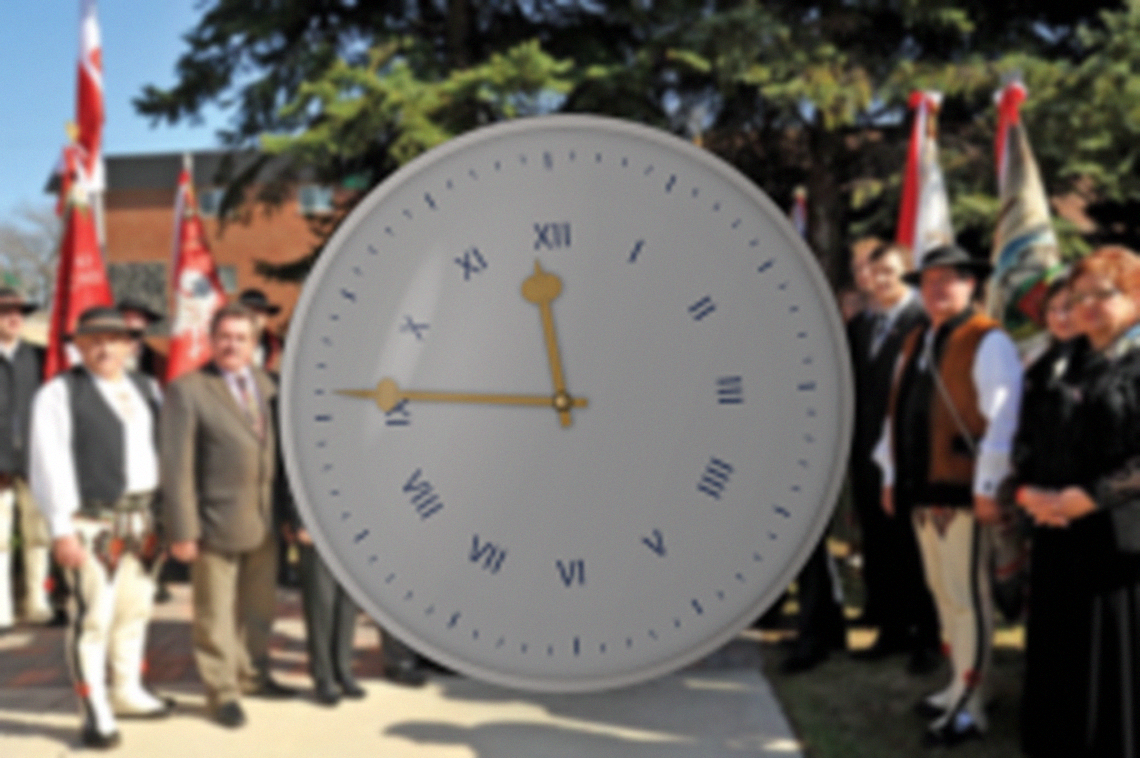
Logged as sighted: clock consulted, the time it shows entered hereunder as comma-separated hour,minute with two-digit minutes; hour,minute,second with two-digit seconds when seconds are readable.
11,46
